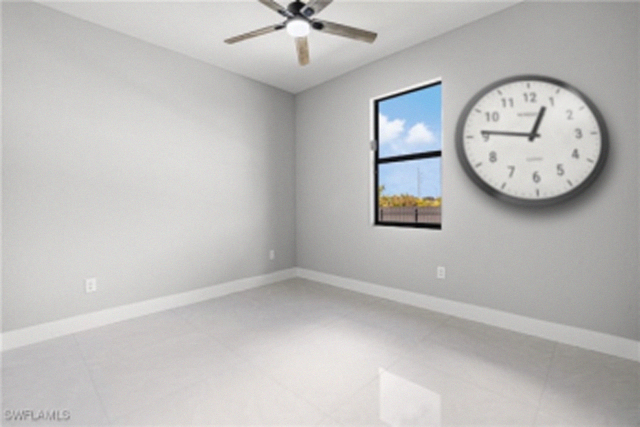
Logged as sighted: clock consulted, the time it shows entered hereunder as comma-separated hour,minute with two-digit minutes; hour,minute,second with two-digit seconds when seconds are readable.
12,46
